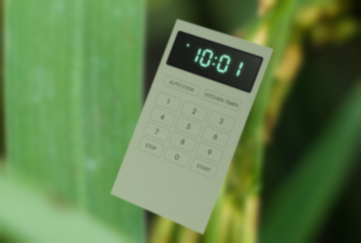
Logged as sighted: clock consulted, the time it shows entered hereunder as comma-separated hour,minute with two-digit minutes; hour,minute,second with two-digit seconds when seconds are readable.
10,01
